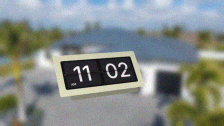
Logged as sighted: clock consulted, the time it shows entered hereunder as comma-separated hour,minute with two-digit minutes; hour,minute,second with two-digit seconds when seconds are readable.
11,02
